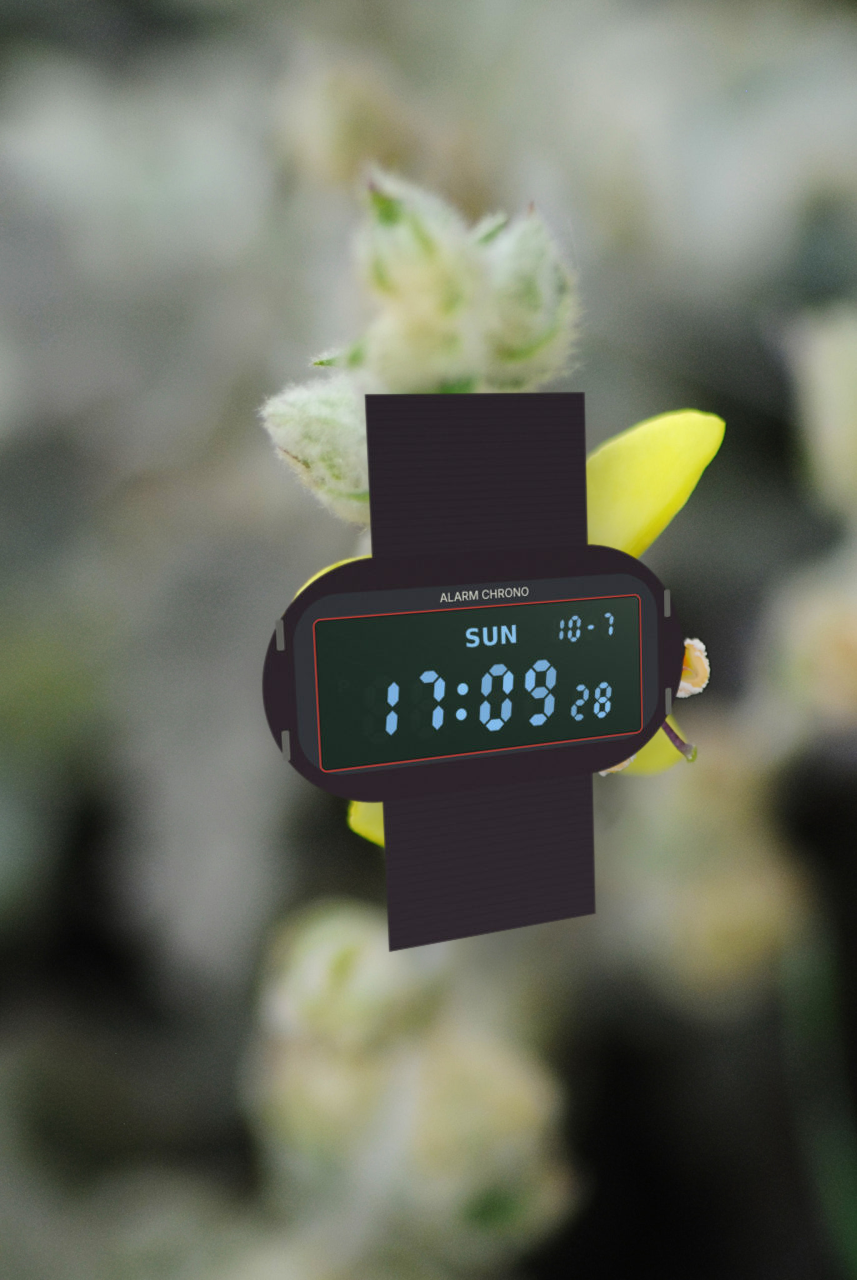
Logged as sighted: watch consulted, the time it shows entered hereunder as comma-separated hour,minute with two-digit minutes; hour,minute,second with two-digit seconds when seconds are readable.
17,09,28
